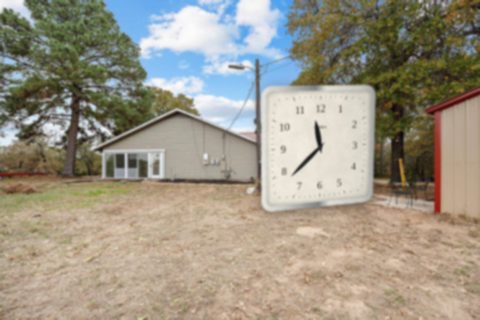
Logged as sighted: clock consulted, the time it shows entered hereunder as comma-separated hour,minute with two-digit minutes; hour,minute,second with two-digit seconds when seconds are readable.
11,38
